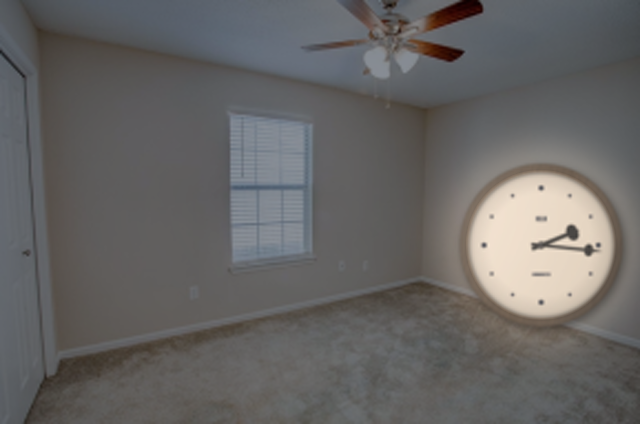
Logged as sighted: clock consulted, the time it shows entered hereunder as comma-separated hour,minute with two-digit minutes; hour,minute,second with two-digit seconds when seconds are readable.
2,16
